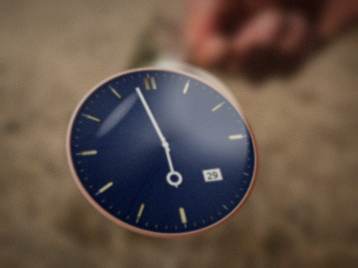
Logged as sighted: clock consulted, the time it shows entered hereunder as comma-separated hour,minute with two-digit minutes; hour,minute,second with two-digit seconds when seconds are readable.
5,58
